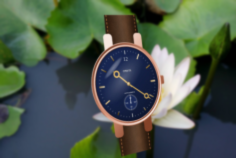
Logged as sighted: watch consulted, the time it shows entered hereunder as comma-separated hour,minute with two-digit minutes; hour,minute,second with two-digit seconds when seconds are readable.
10,21
